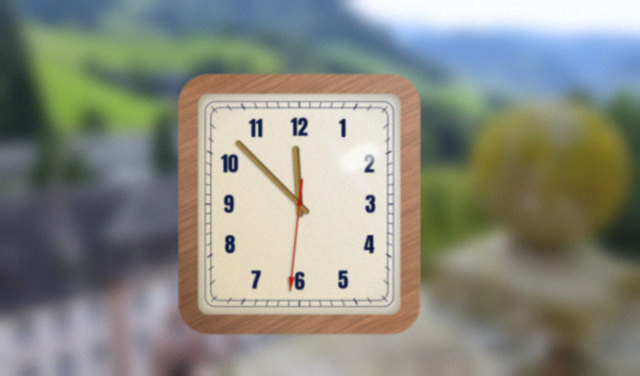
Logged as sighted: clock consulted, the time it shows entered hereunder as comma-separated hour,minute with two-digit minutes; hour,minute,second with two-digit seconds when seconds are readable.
11,52,31
